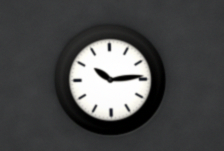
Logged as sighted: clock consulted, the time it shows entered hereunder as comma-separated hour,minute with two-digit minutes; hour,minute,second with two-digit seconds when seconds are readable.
10,14
